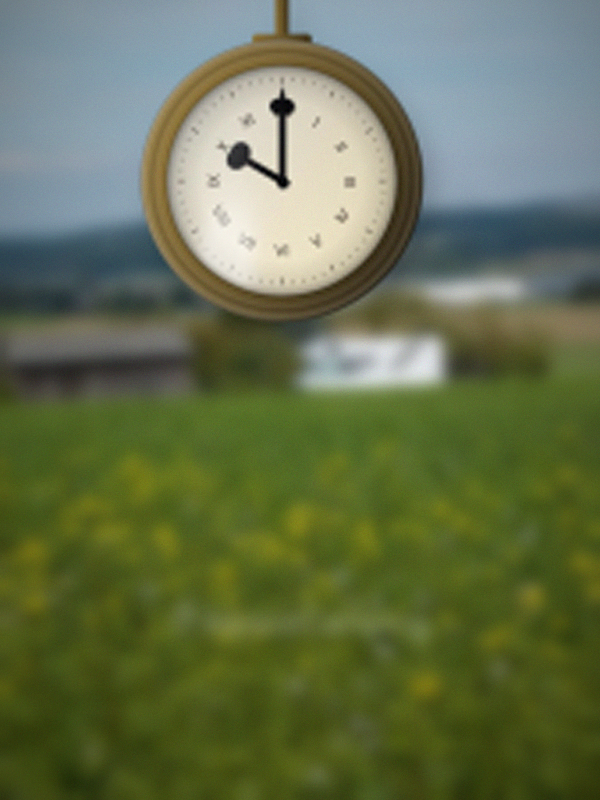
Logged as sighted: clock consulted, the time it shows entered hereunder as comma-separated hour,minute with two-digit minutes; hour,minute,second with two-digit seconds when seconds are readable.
10,00
